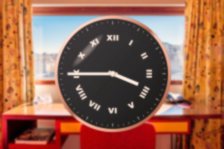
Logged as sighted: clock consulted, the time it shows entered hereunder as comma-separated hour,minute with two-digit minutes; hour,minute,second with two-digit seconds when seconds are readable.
3,45
